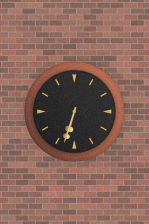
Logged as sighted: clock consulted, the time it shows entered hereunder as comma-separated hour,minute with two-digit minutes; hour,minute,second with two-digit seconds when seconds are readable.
6,33
